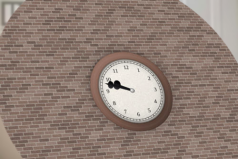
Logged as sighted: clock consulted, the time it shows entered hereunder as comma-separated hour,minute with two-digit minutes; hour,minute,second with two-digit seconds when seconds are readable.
9,48
